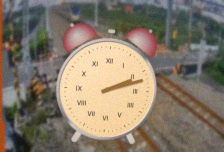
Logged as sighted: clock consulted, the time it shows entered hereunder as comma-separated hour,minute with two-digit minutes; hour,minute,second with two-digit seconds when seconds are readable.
2,12
